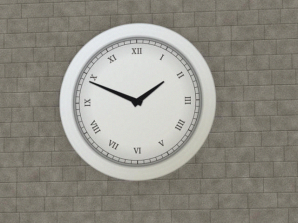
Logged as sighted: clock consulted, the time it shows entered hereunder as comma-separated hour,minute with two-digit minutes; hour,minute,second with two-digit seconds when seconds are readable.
1,49
